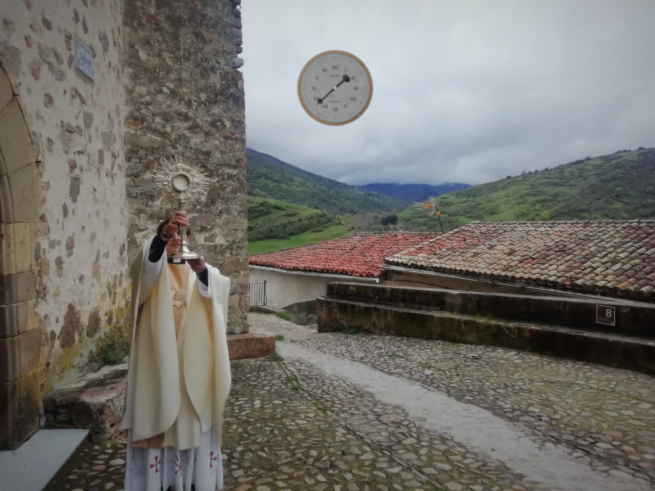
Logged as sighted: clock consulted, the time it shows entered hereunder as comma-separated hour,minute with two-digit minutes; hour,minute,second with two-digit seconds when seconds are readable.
1,38
